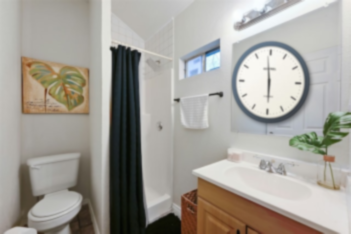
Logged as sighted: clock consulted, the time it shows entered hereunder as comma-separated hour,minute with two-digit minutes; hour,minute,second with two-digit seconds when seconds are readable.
5,59
